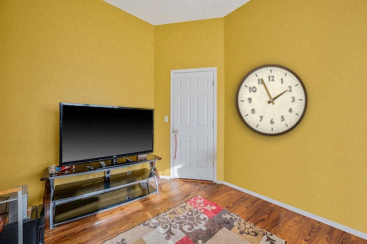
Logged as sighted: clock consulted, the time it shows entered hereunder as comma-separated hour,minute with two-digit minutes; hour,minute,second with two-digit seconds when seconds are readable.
1,56
